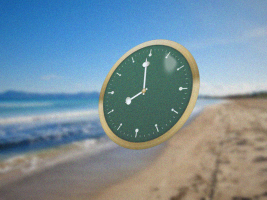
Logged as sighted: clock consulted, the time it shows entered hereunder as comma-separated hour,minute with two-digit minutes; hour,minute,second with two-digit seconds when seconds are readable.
7,59
